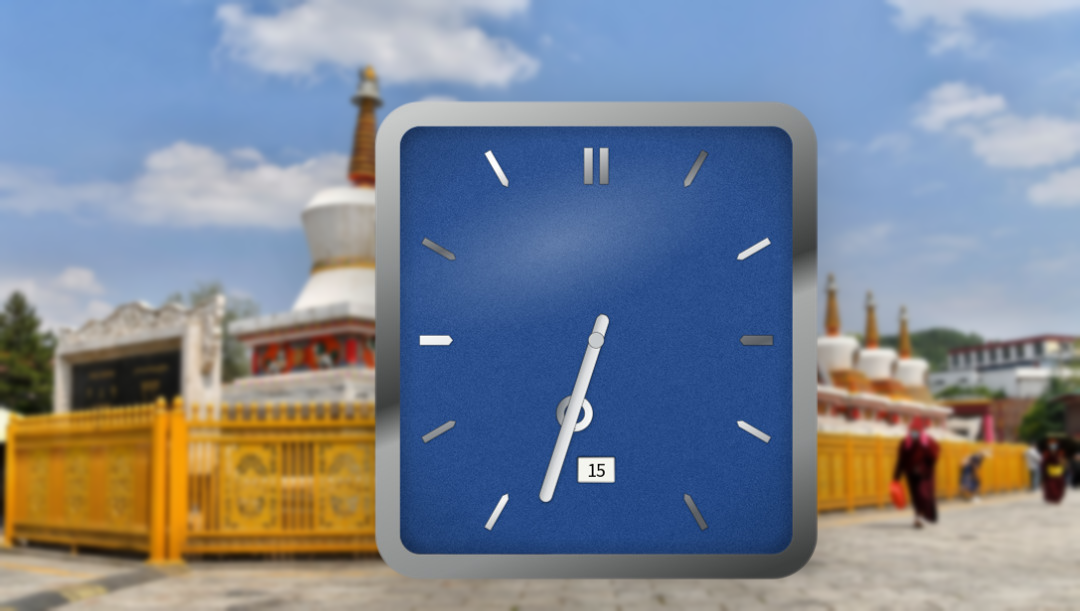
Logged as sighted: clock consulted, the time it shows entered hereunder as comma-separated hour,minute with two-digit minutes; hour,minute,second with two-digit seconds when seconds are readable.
6,33
